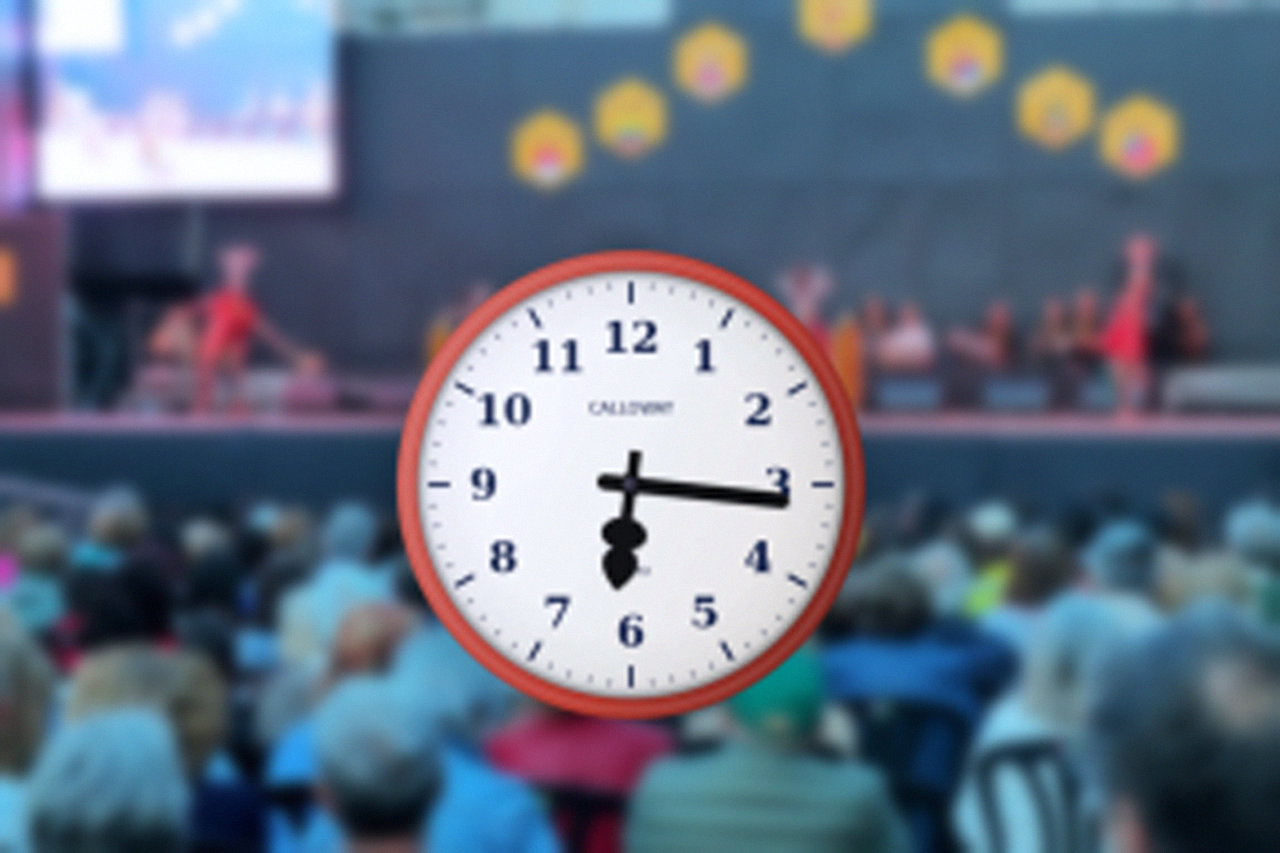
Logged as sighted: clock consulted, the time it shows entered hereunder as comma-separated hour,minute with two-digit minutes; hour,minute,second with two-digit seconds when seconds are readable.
6,16
